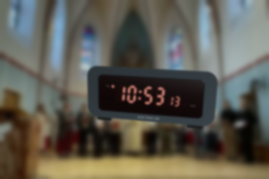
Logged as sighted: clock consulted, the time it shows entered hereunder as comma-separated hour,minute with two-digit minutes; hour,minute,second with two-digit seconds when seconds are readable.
10,53
